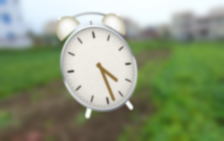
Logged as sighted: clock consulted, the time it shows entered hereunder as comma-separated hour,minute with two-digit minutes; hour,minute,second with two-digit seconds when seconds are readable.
4,28
